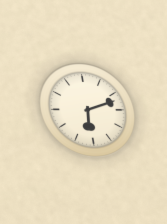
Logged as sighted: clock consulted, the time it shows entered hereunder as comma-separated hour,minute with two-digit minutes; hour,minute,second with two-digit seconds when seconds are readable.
6,12
